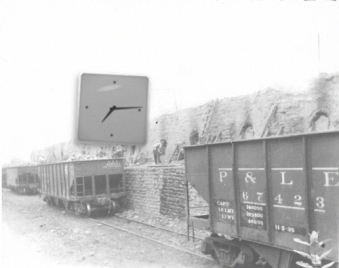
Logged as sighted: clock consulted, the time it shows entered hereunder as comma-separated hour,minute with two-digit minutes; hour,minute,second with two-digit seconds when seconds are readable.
7,14
